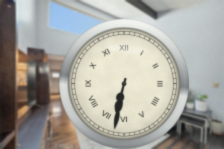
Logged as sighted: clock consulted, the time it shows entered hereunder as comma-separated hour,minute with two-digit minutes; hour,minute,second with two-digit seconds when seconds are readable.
6,32
